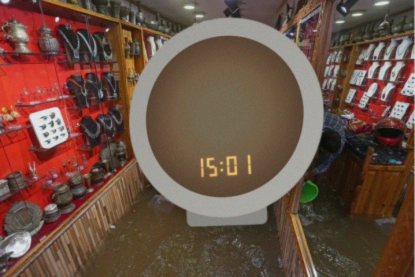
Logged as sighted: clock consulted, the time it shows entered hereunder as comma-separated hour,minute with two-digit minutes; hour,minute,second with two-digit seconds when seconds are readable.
15,01
